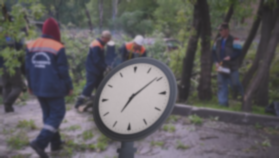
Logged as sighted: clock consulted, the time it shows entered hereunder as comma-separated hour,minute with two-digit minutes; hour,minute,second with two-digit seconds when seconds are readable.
7,09
